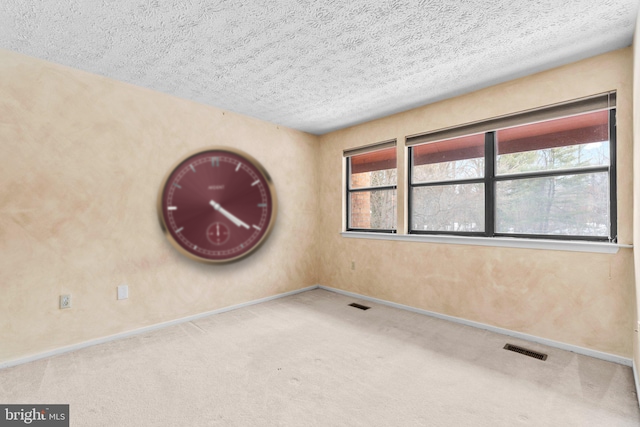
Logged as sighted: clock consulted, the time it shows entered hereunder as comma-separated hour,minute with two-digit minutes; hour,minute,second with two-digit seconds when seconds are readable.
4,21
